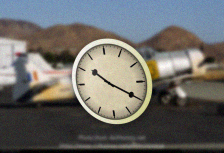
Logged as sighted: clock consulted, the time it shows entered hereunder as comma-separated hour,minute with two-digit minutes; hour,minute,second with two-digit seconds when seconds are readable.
10,20
